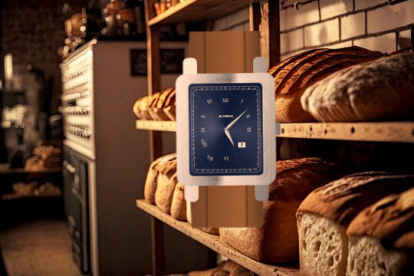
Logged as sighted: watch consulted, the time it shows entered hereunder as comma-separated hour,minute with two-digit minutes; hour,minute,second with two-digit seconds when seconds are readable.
5,08
